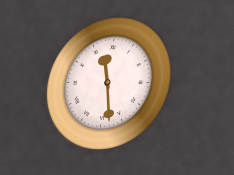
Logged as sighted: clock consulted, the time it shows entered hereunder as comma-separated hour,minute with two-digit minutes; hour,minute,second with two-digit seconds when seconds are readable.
11,28
